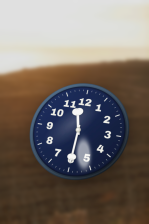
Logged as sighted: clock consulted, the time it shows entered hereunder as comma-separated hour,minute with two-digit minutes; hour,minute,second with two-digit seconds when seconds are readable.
11,30
